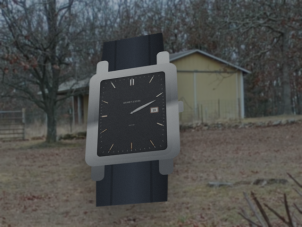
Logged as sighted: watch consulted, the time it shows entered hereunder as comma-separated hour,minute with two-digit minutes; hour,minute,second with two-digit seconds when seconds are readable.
2,11
